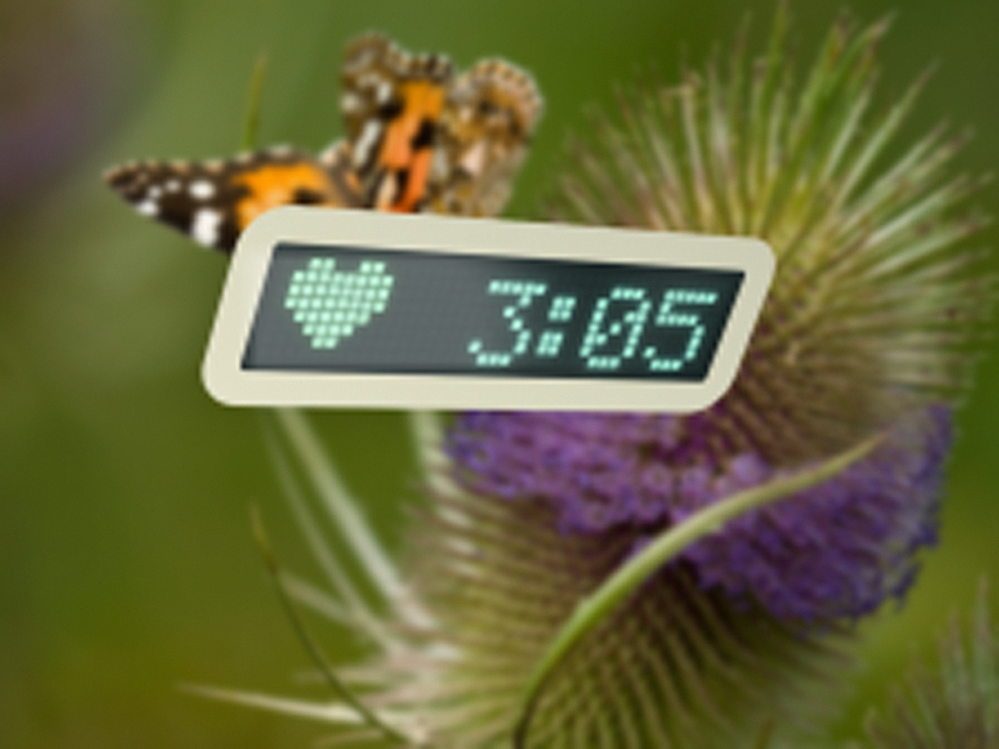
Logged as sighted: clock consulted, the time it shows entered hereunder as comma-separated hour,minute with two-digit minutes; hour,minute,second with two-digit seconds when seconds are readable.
3,05
